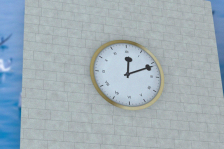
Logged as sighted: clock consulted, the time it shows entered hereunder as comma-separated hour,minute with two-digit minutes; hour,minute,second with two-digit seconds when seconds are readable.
12,11
